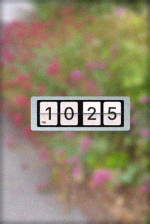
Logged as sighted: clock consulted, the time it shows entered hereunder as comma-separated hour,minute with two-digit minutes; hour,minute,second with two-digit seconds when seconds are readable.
10,25
